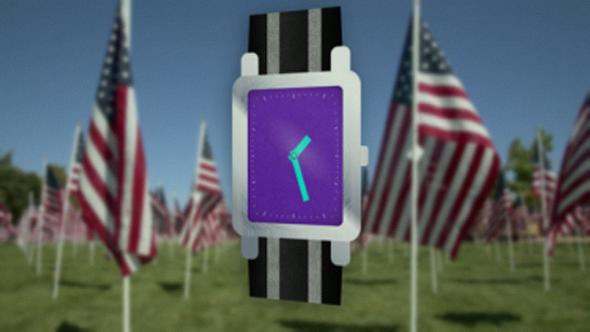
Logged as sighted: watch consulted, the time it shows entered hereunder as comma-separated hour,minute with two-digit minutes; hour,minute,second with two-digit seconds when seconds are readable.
1,27
